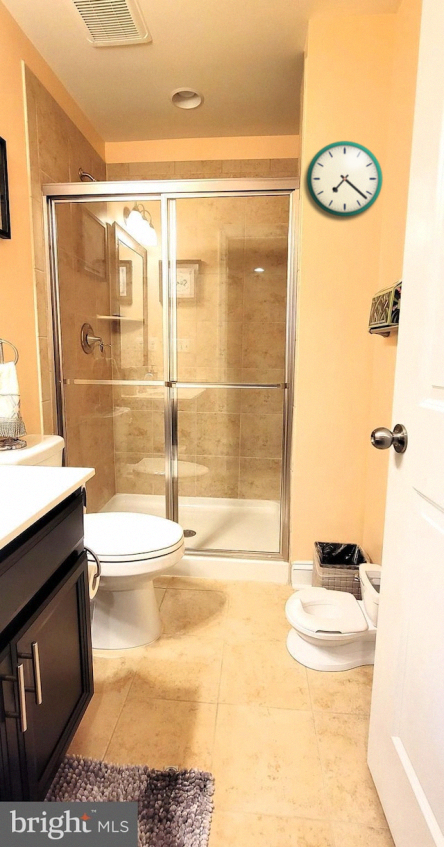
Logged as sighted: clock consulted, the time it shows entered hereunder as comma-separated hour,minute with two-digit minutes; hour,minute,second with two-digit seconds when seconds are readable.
7,22
